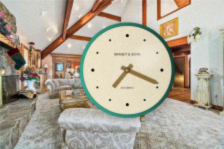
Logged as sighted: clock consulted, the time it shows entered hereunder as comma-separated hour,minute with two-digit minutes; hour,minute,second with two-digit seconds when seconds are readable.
7,19
